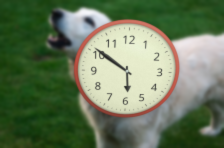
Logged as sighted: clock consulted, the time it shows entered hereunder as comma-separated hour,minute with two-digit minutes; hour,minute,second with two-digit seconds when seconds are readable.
5,51
